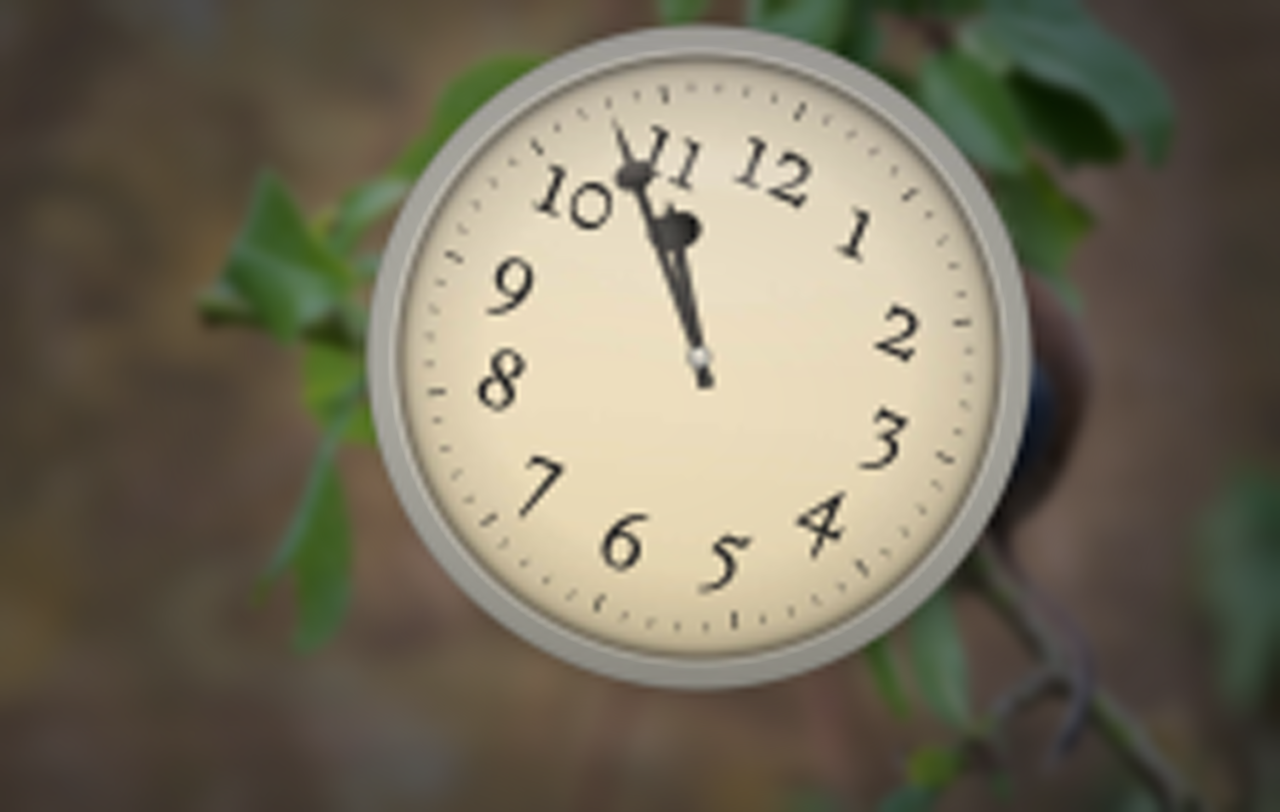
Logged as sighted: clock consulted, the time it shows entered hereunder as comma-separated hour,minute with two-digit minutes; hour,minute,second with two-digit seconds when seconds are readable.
10,53
